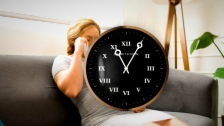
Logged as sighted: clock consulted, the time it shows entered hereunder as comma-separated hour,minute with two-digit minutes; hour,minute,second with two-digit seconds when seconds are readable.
11,05
